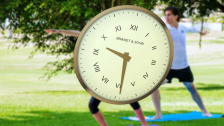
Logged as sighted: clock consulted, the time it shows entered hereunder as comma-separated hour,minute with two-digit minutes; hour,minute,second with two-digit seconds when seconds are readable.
9,29
